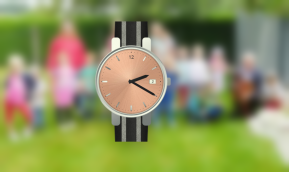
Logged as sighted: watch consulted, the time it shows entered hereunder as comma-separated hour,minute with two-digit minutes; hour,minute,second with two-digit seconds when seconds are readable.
2,20
